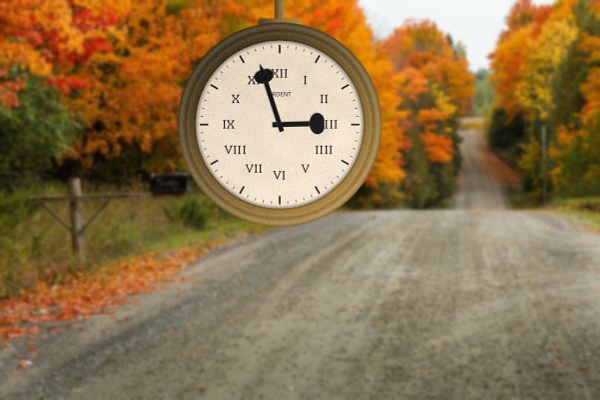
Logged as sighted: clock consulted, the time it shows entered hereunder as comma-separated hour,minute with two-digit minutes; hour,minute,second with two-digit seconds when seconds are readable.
2,57
